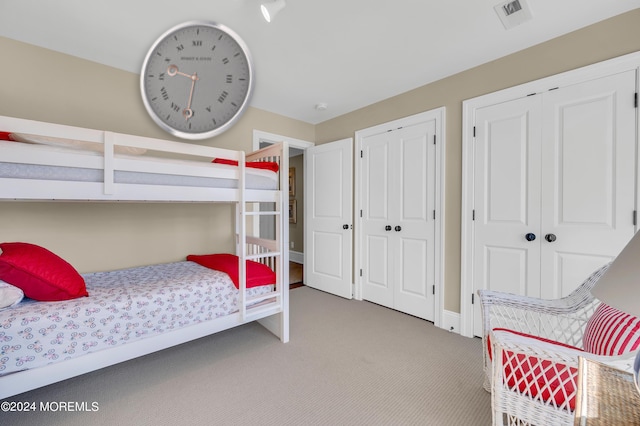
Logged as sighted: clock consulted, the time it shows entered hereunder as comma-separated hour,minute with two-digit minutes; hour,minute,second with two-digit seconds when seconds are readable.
9,31
